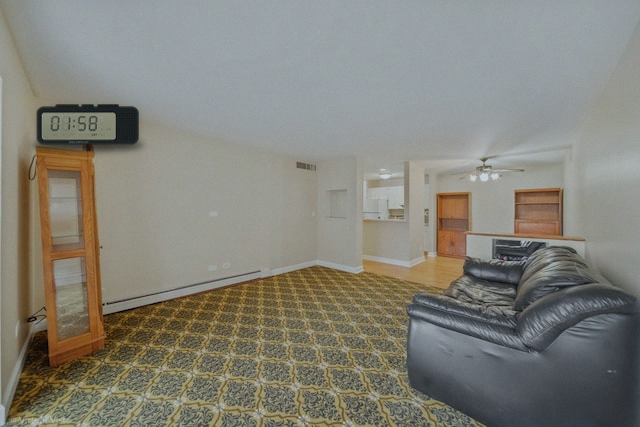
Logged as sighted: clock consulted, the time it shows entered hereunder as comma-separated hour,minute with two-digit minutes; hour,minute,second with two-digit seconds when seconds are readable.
1,58
